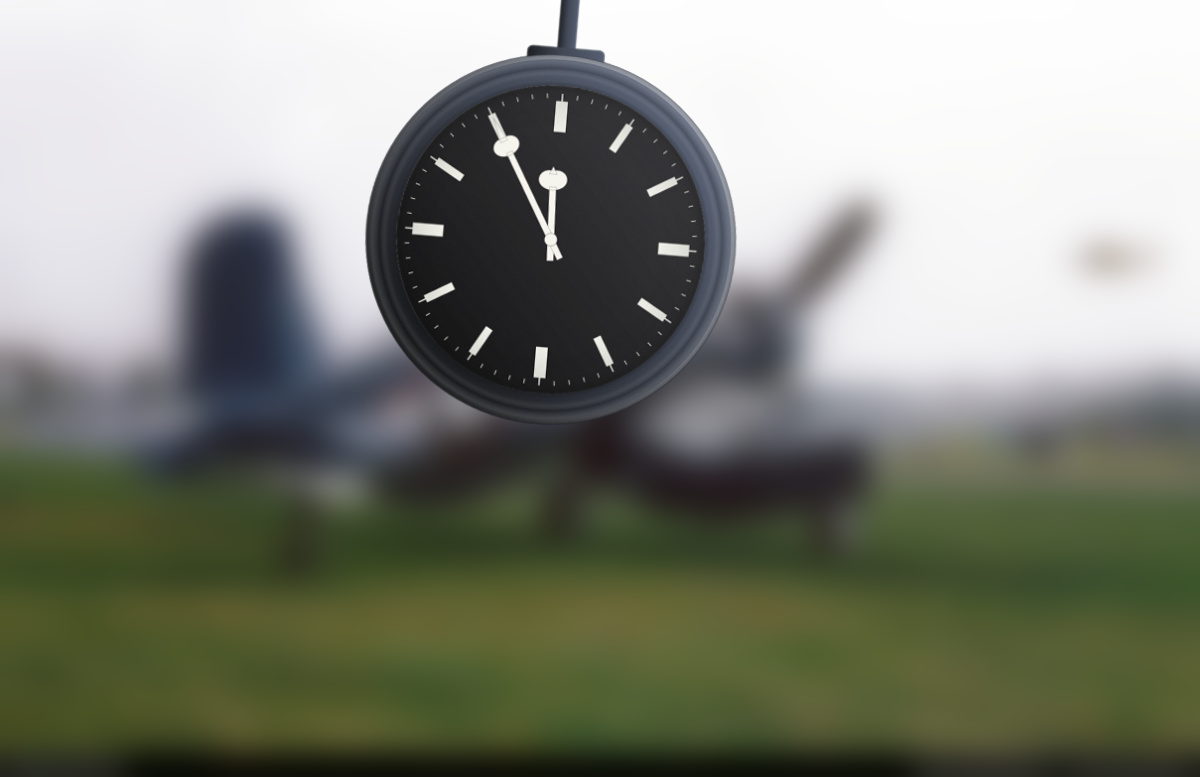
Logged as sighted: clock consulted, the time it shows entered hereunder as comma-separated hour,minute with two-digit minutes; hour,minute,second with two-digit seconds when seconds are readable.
11,55
